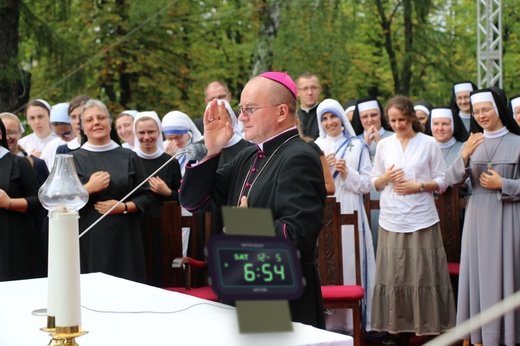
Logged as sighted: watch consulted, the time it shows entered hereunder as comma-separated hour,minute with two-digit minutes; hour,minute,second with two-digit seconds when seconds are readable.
6,54
